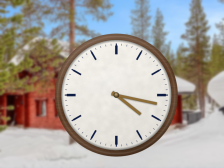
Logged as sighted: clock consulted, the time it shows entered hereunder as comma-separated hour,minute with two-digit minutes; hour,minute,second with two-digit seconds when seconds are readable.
4,17
